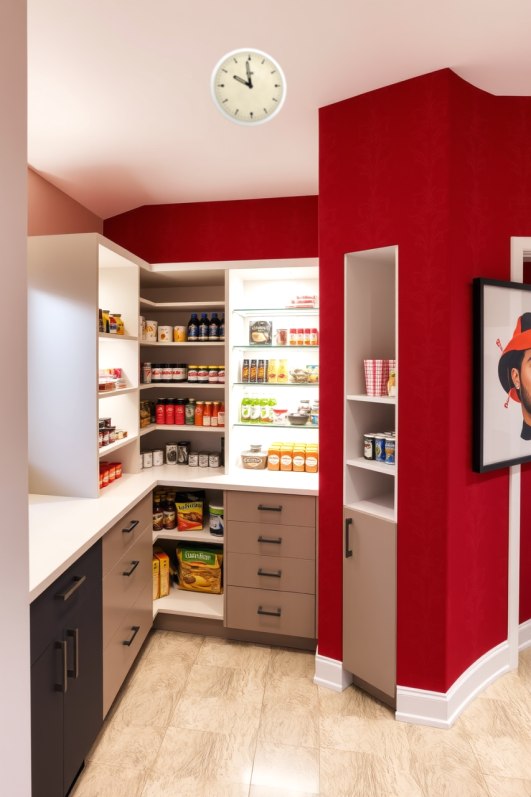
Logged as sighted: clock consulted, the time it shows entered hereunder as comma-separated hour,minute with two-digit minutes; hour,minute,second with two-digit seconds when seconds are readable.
9,59
